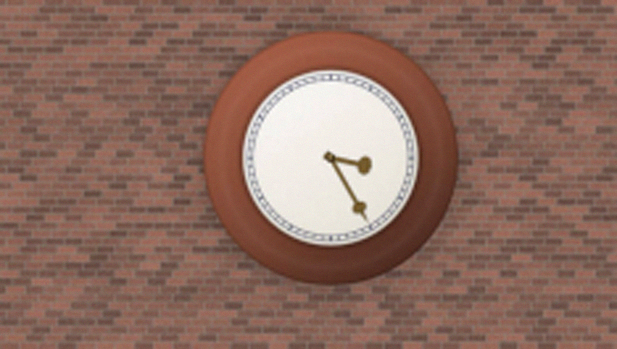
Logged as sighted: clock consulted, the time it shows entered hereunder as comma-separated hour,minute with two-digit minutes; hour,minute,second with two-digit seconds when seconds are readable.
3,25
